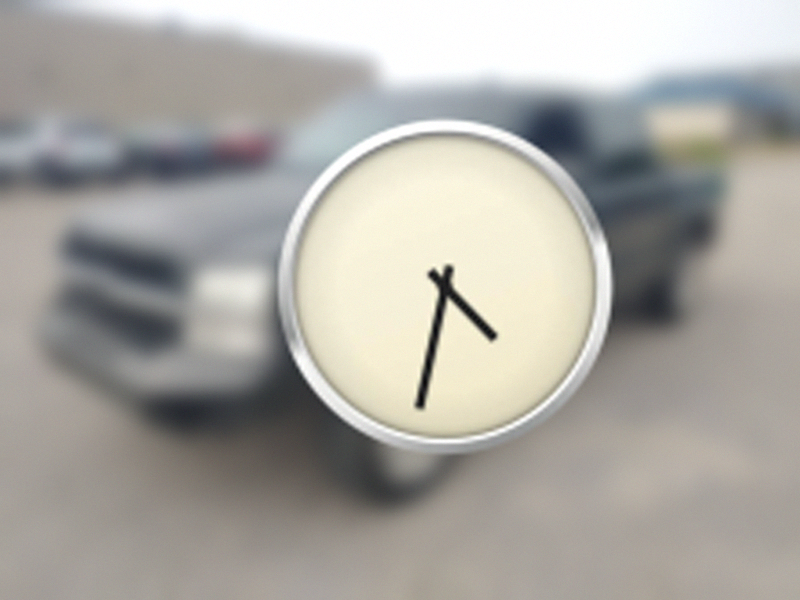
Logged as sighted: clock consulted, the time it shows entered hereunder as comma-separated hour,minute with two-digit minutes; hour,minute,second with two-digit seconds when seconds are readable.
4,32
